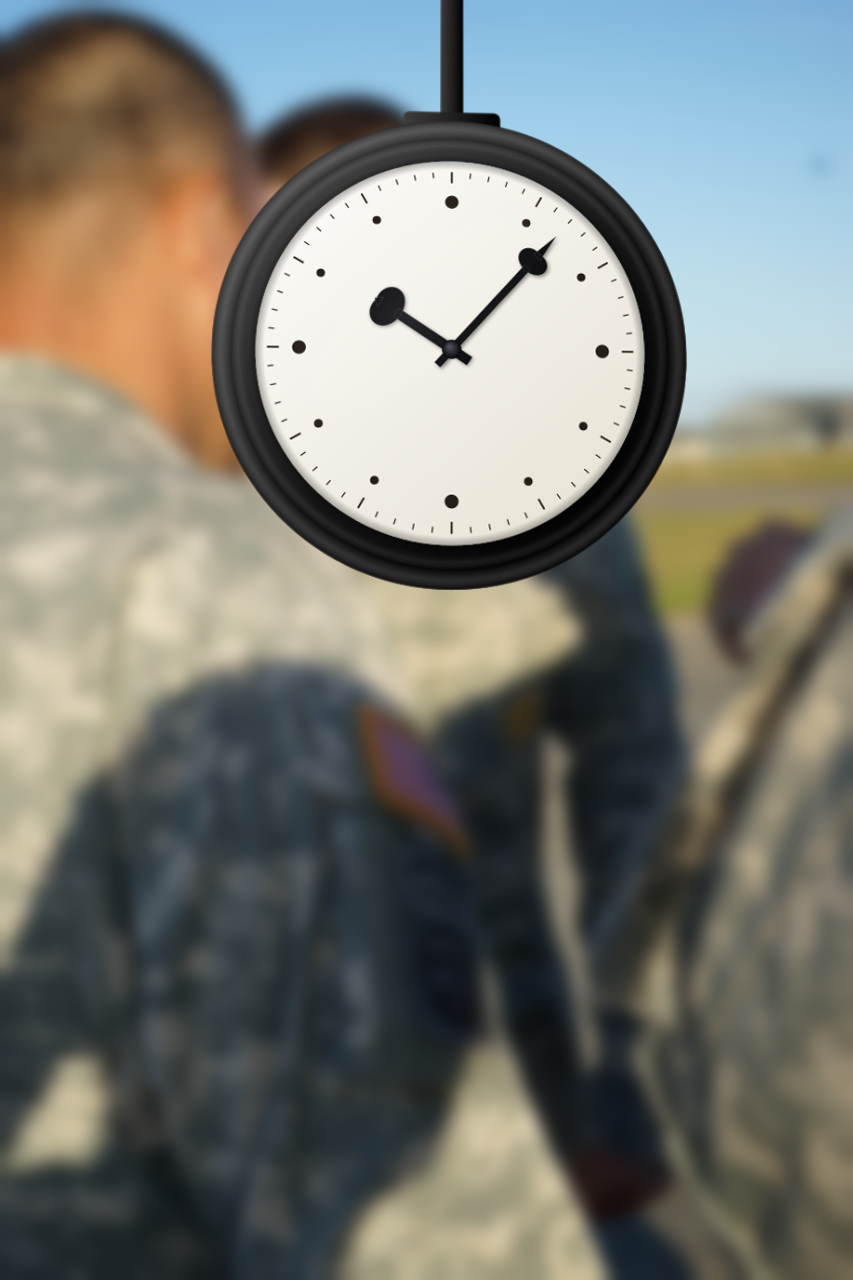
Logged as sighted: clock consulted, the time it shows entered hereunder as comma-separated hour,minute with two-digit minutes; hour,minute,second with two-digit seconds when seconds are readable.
10,07
